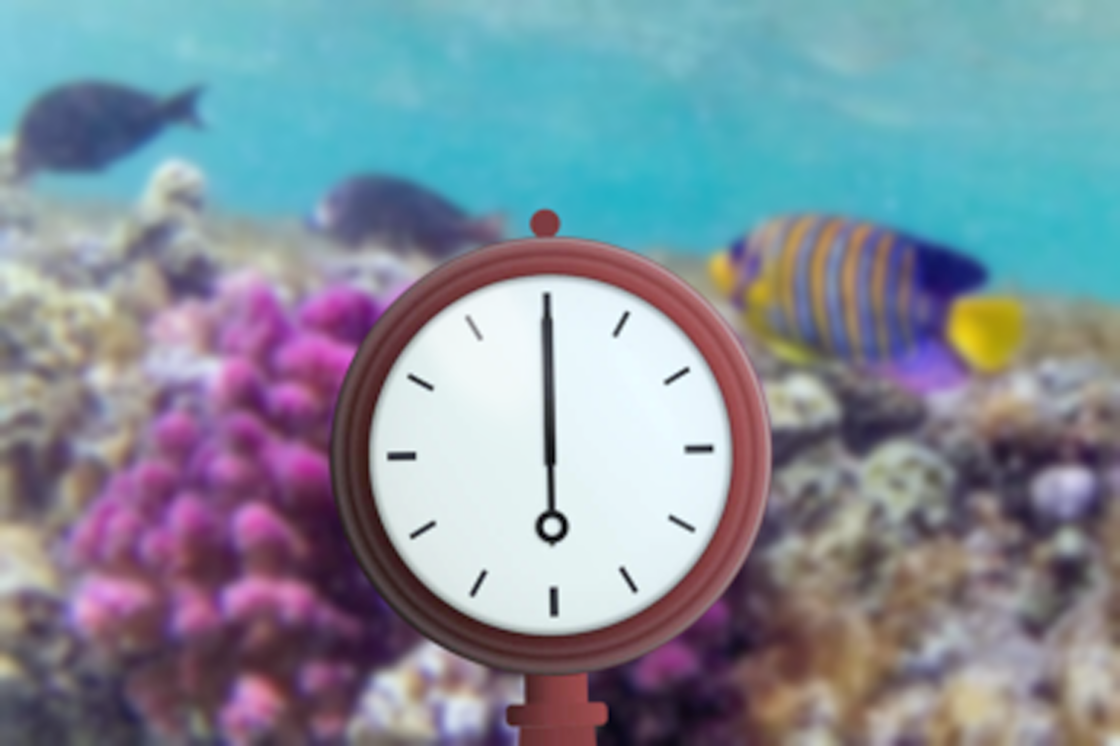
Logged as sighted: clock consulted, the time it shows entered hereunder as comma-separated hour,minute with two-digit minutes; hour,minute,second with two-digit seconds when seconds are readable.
6,00
